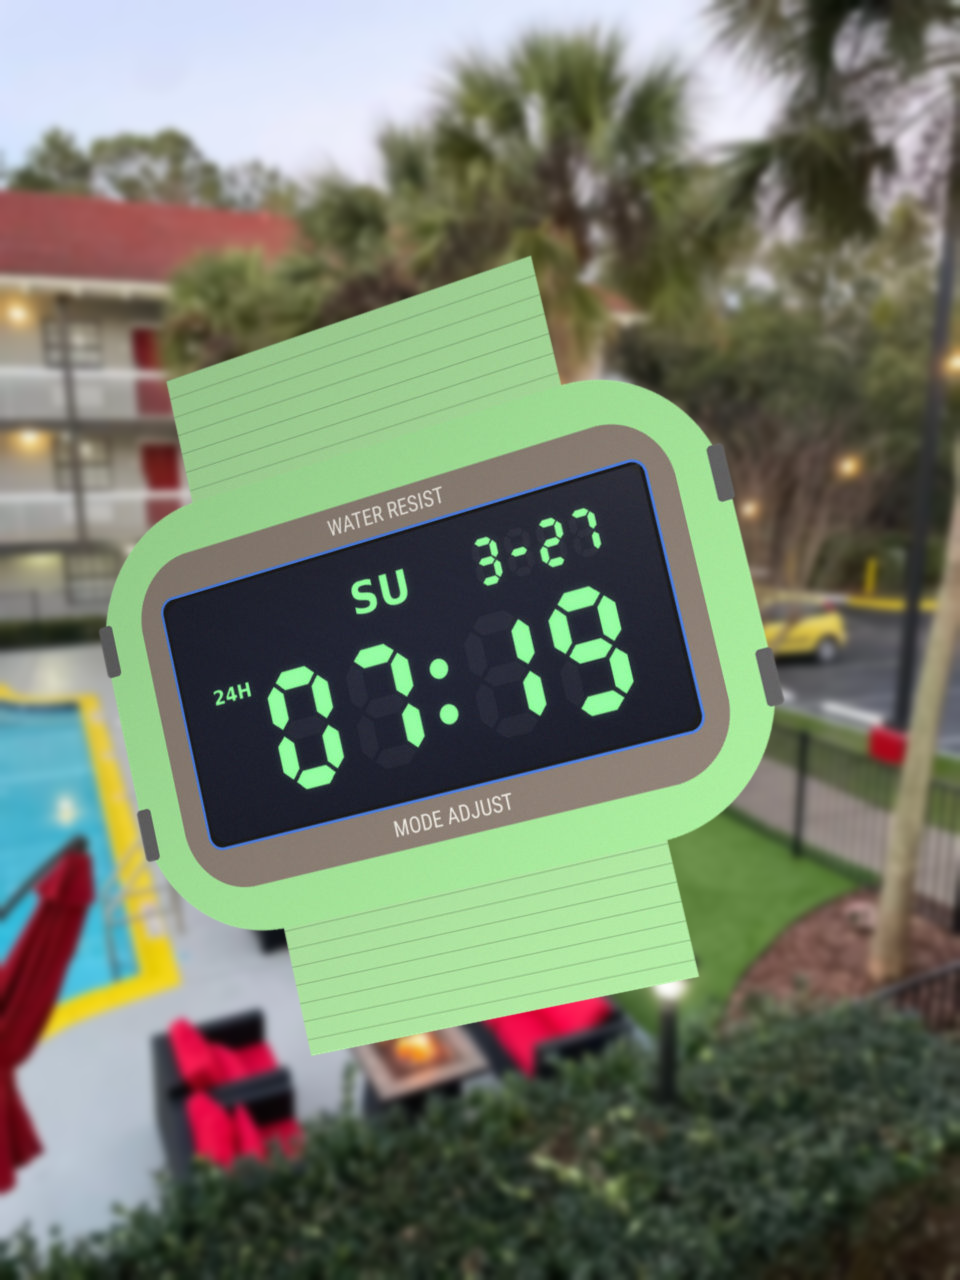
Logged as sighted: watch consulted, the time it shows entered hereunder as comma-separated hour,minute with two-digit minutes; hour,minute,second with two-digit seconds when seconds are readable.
7,19
